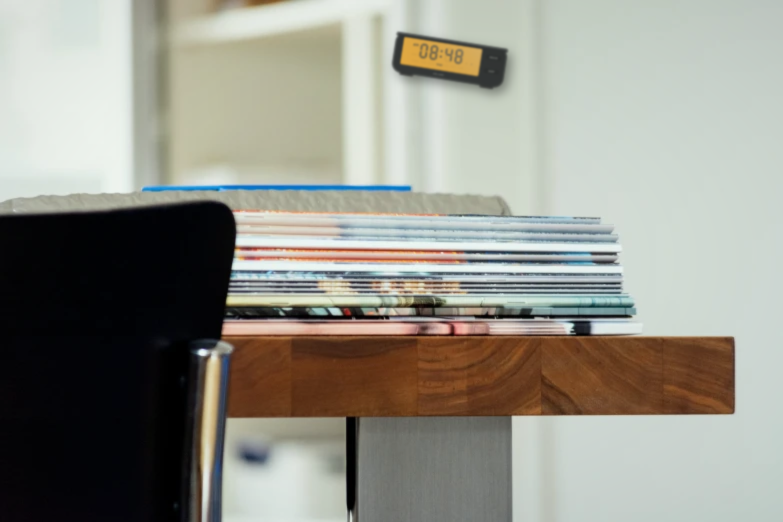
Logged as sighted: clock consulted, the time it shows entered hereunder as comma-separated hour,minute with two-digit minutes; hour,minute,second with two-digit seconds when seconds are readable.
8,48
